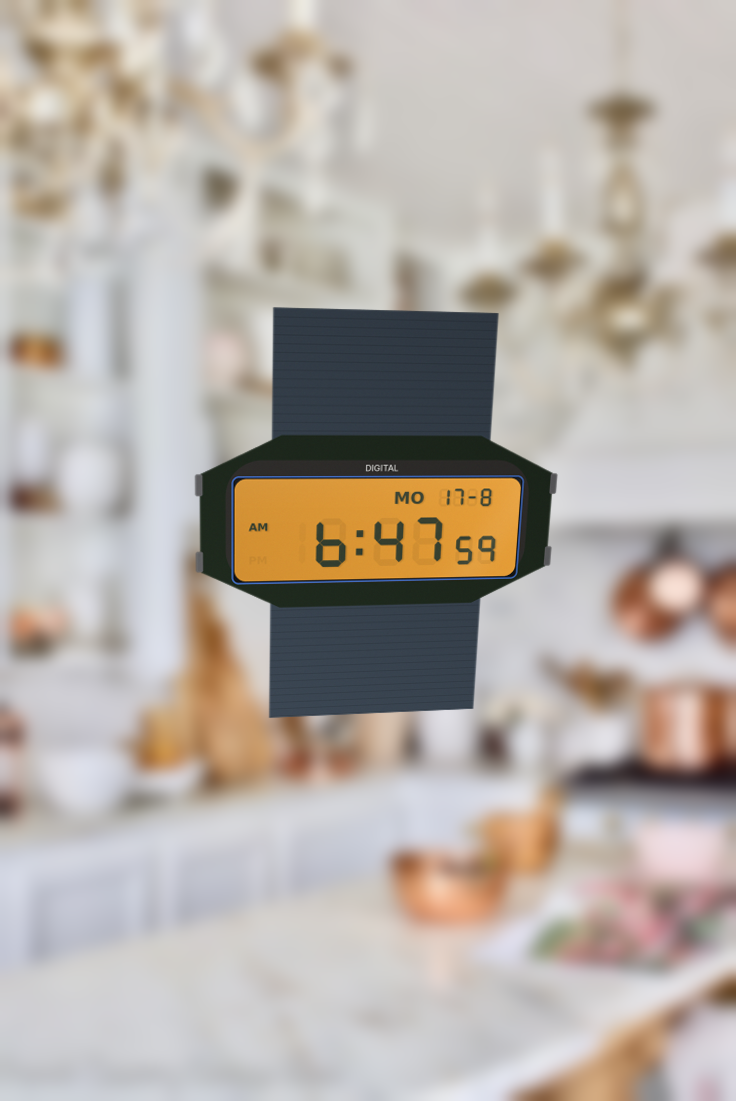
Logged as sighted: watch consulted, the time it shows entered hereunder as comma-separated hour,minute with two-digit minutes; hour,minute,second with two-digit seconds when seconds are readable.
6,47,59
